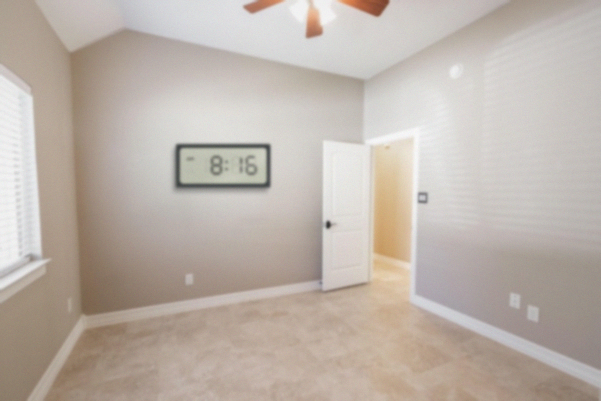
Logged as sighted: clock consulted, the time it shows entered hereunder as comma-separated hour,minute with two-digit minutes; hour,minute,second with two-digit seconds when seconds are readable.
8,16
